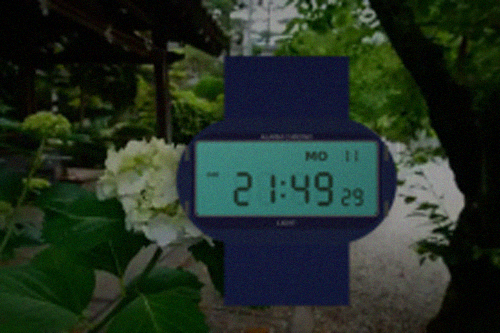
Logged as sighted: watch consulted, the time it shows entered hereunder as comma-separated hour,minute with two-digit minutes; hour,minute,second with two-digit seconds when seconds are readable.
21,49,29
